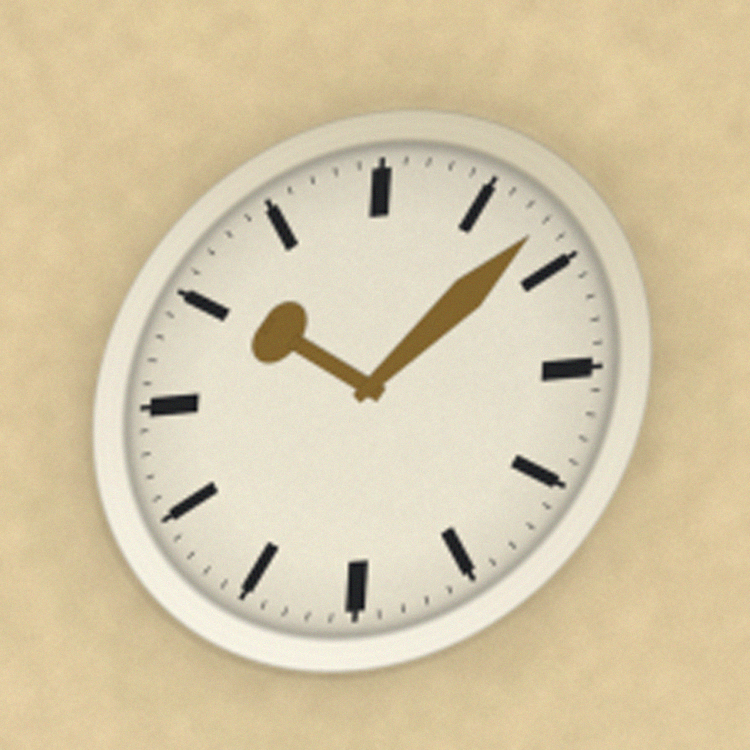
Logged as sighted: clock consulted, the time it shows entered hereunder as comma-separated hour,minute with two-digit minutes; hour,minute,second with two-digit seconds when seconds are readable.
10,08
